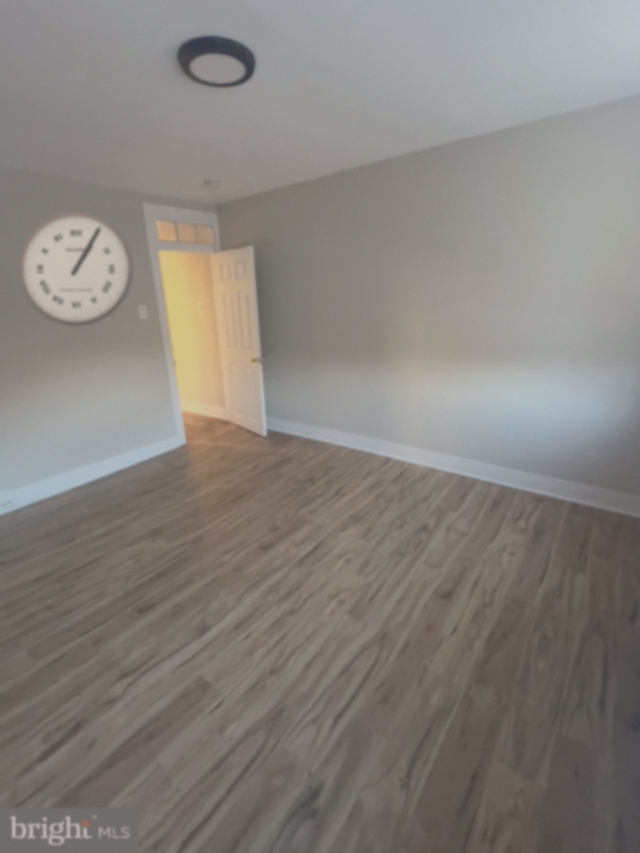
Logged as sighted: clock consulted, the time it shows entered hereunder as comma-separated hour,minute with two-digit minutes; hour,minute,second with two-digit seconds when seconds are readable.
1,05
